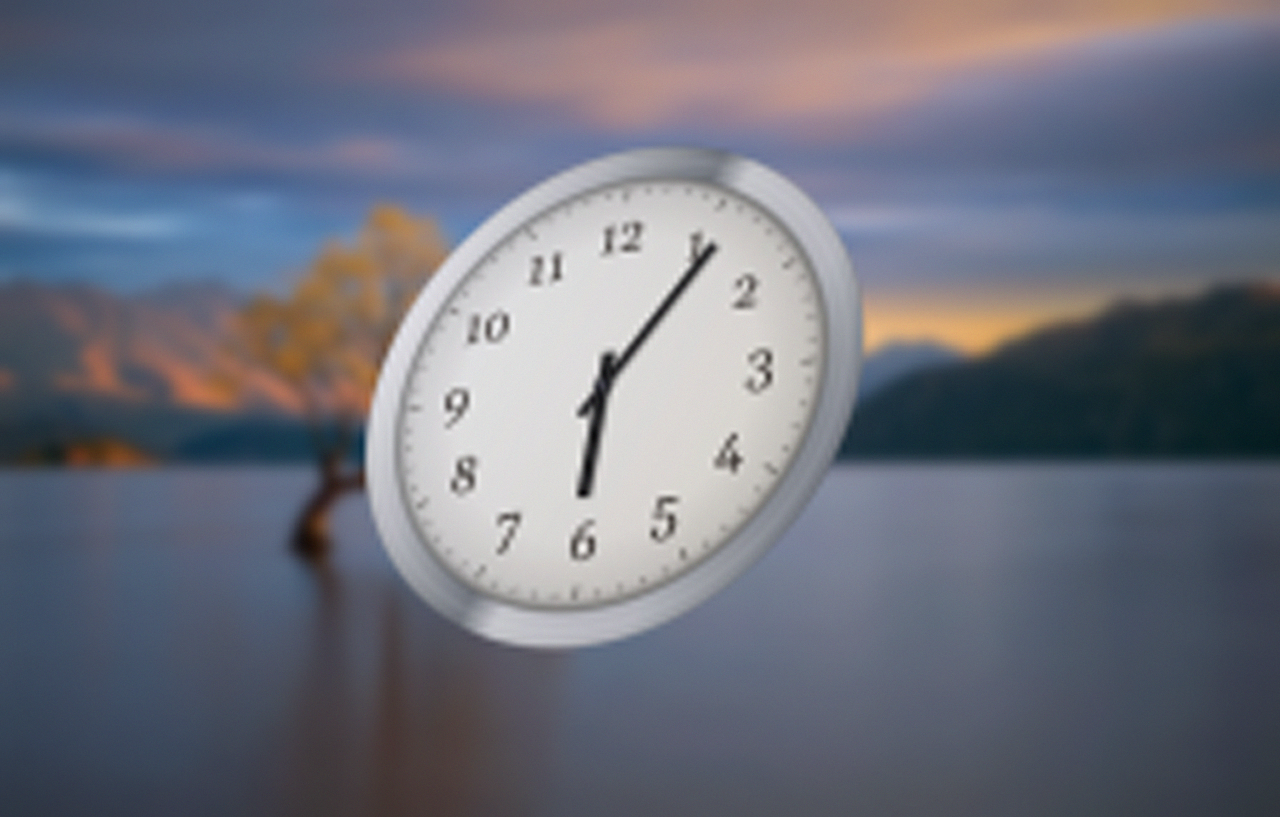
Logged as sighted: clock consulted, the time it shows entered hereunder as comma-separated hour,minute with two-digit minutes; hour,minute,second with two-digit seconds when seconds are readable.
6,06
